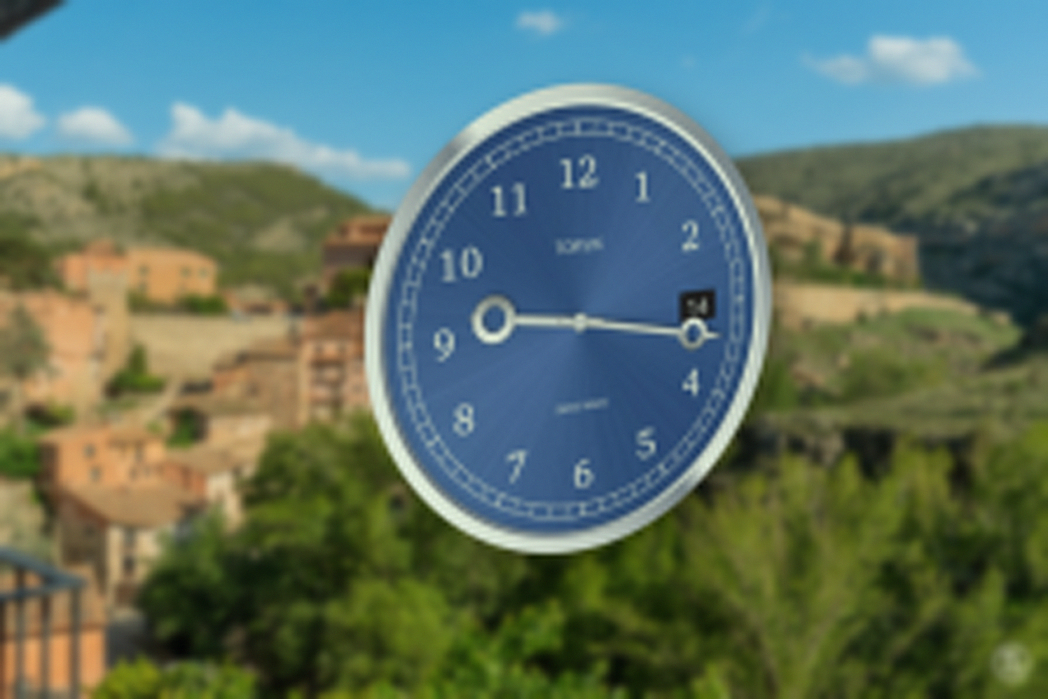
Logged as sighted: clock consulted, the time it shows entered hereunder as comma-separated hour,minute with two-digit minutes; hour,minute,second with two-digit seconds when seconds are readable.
9,17
